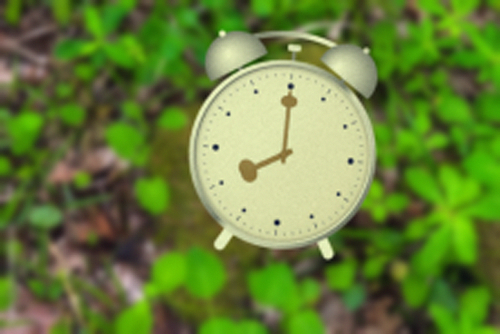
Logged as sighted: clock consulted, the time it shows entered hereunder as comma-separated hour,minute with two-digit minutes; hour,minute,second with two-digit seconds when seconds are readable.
8,00
